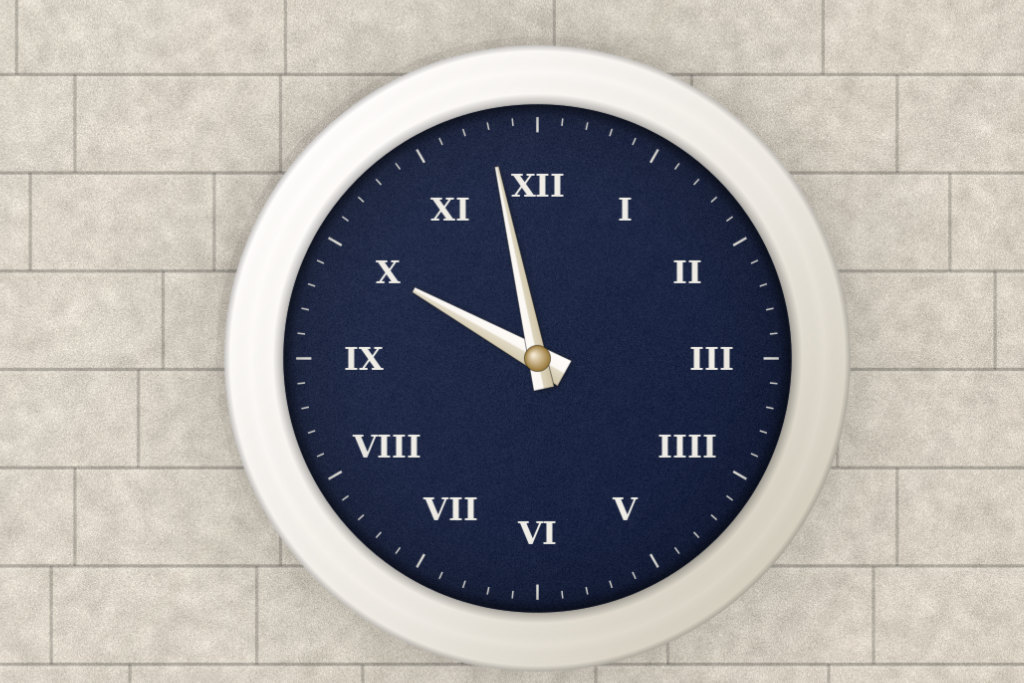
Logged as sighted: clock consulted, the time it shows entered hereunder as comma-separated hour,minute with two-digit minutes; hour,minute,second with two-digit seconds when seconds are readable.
9,58
